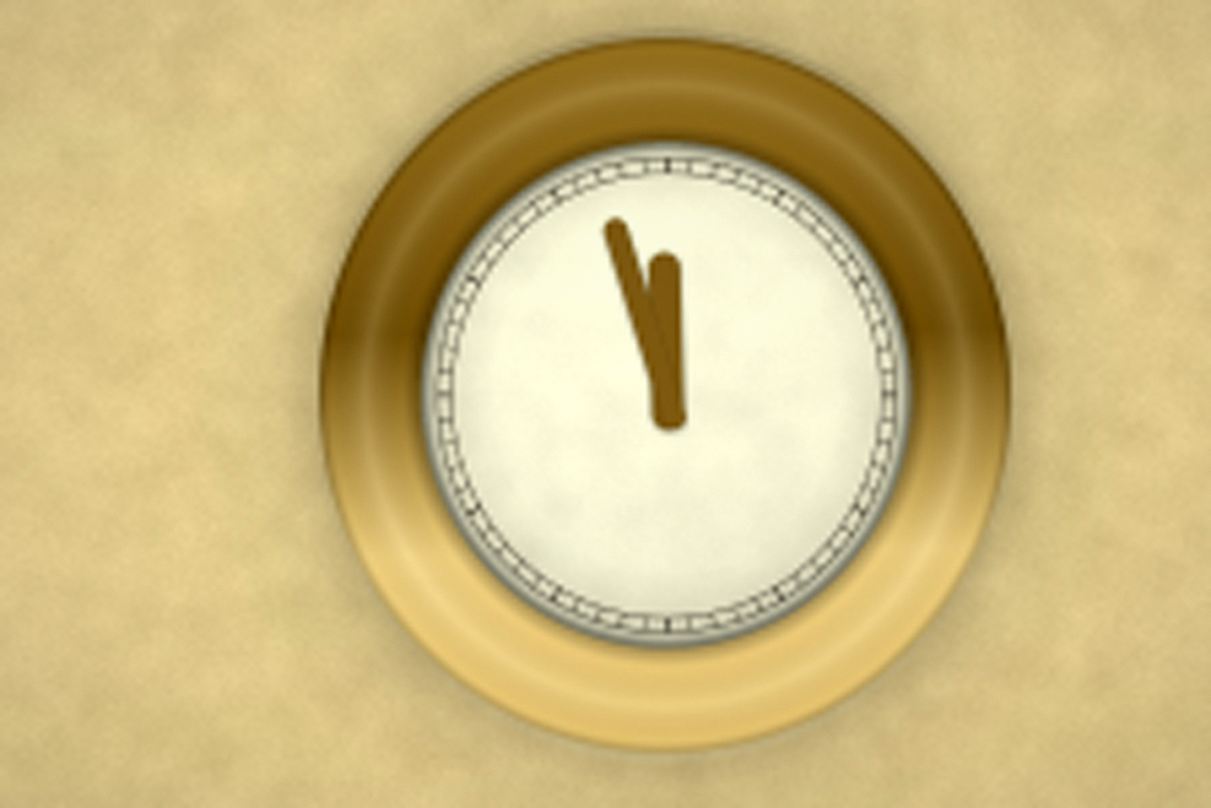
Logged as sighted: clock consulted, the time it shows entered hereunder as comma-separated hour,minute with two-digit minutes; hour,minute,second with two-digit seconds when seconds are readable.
11,57
